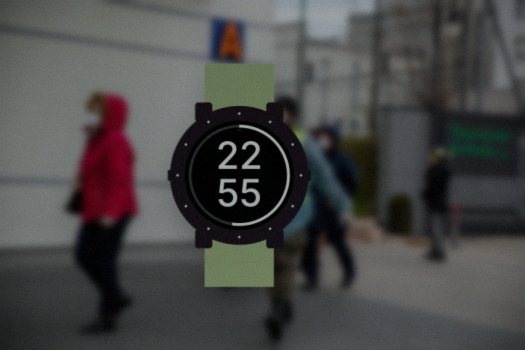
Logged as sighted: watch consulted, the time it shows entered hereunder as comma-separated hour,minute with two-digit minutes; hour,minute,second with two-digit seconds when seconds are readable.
22,55
